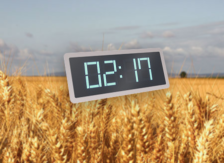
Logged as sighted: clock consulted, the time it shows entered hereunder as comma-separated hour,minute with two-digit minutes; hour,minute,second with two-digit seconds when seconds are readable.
2,17
